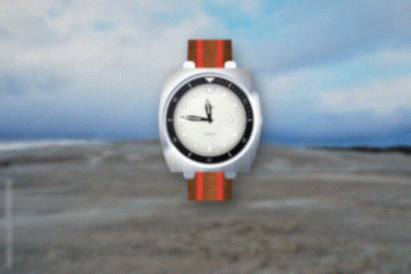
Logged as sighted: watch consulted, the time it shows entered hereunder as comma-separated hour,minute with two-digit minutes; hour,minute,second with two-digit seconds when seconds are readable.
11,46
